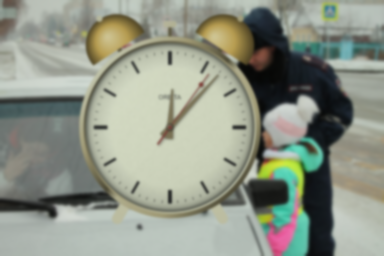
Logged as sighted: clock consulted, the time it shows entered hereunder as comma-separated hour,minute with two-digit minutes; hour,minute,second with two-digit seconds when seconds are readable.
12,07,06
